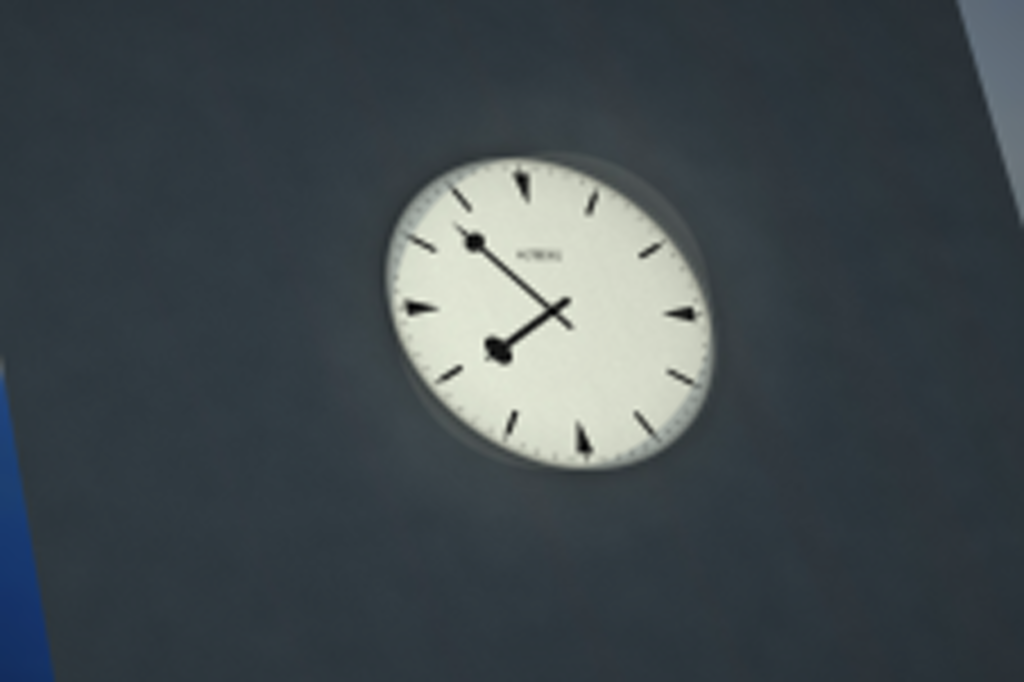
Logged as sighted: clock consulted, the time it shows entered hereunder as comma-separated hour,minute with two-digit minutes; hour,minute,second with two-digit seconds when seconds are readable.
7,53
